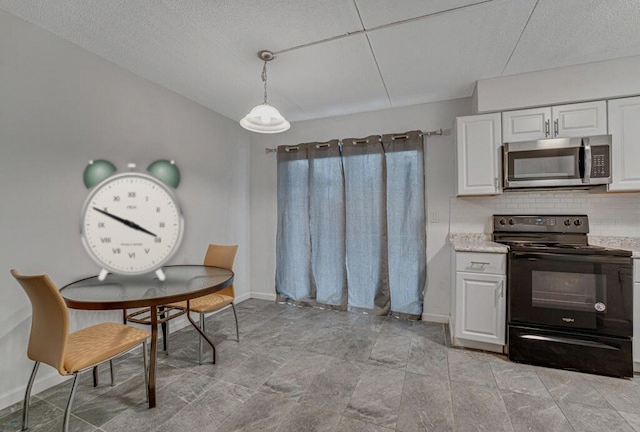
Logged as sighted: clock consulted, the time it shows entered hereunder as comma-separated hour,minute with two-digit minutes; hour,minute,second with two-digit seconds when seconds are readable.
3,49
